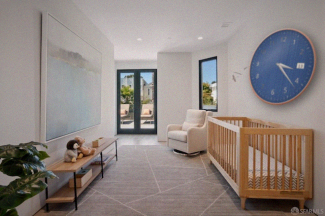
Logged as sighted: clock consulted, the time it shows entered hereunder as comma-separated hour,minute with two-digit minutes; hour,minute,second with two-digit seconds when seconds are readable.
3,22
